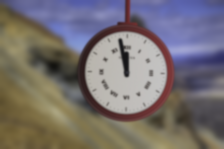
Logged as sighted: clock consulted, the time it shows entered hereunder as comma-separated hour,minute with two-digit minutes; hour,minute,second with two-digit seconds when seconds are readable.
11,58
